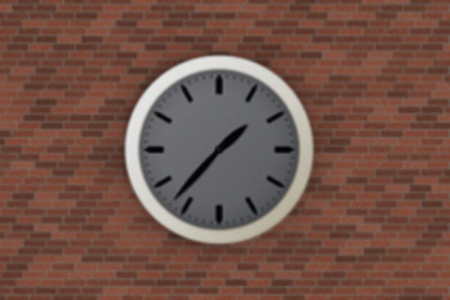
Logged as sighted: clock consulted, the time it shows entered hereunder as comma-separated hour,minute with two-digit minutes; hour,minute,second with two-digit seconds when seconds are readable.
1,37
